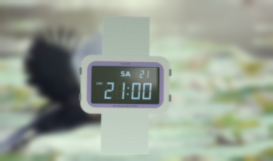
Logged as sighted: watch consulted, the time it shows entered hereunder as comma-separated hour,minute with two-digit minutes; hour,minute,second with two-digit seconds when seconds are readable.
21,00
